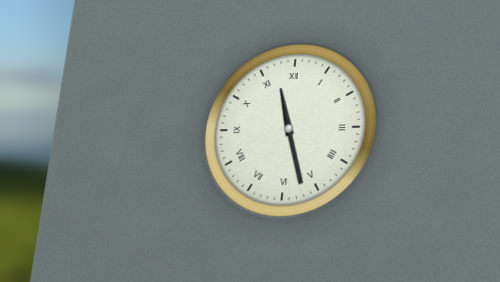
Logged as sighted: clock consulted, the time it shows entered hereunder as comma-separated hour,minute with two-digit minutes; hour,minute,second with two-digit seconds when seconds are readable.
11,27
